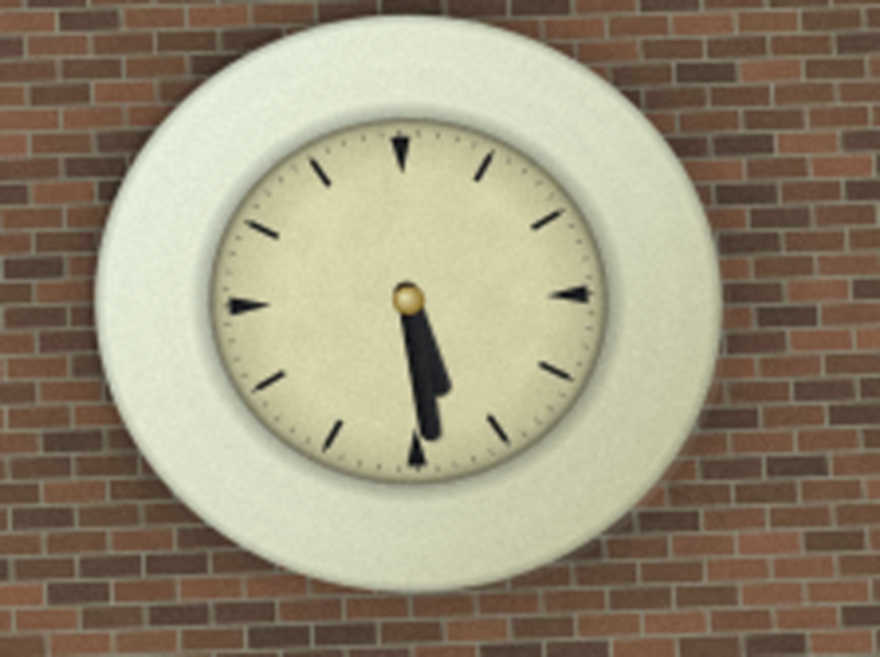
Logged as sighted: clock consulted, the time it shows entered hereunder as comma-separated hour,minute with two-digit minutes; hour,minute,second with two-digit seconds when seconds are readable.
5,29
